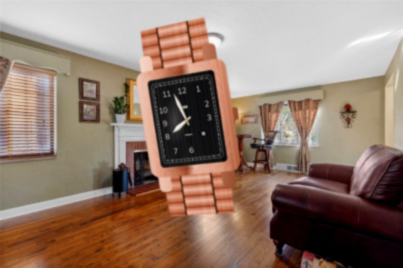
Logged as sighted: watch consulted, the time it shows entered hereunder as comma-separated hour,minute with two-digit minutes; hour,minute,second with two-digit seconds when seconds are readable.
7,57
